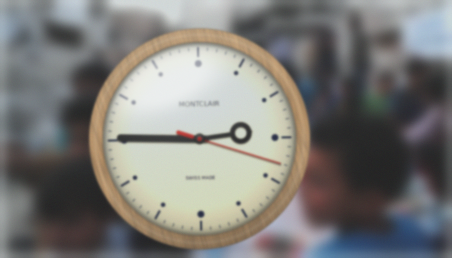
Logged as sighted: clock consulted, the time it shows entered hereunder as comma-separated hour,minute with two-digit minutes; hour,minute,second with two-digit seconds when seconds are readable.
2,45,18
